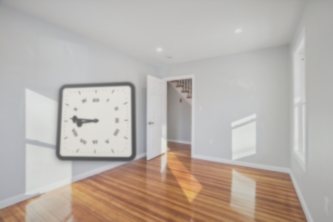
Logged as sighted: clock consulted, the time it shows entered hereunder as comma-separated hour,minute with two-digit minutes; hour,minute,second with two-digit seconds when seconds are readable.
8,46
